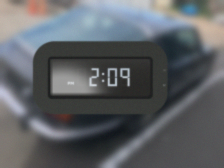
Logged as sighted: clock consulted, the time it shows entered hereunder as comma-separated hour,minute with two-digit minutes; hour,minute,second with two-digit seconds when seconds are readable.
2,09
